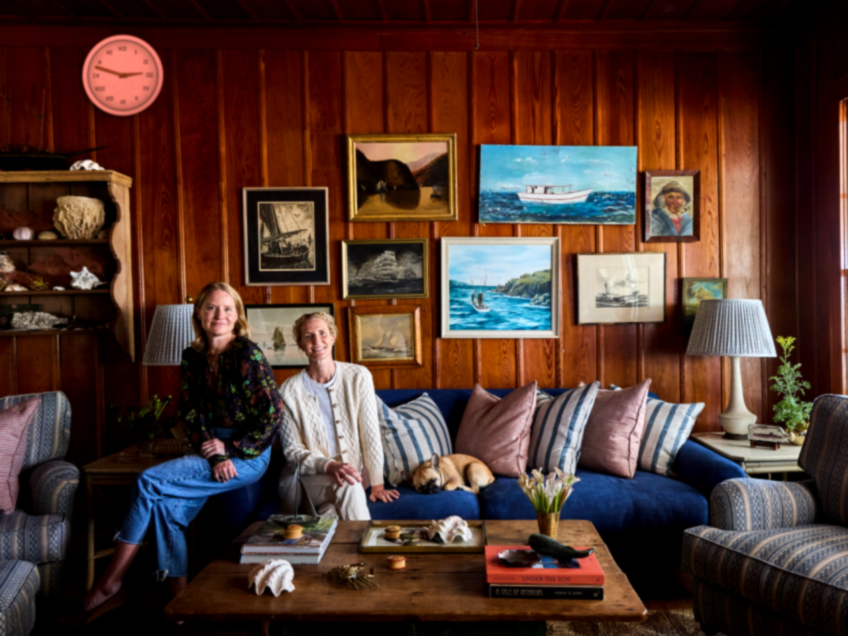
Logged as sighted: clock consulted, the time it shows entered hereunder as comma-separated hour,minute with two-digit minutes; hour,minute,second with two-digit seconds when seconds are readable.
2,48
